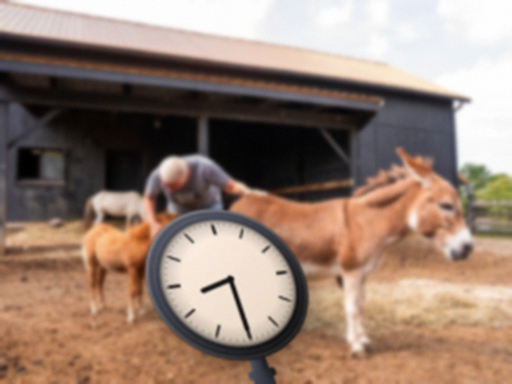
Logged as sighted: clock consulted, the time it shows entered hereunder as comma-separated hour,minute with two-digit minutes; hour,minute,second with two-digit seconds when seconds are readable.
8,30
